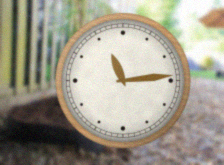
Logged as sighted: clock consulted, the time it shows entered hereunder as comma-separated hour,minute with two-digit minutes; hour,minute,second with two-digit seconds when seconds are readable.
11,14
